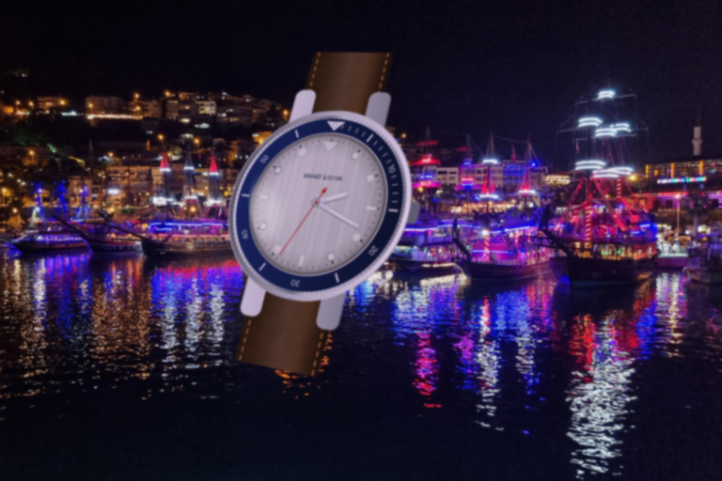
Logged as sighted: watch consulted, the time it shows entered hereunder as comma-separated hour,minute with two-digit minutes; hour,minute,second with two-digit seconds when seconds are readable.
2,18,34
